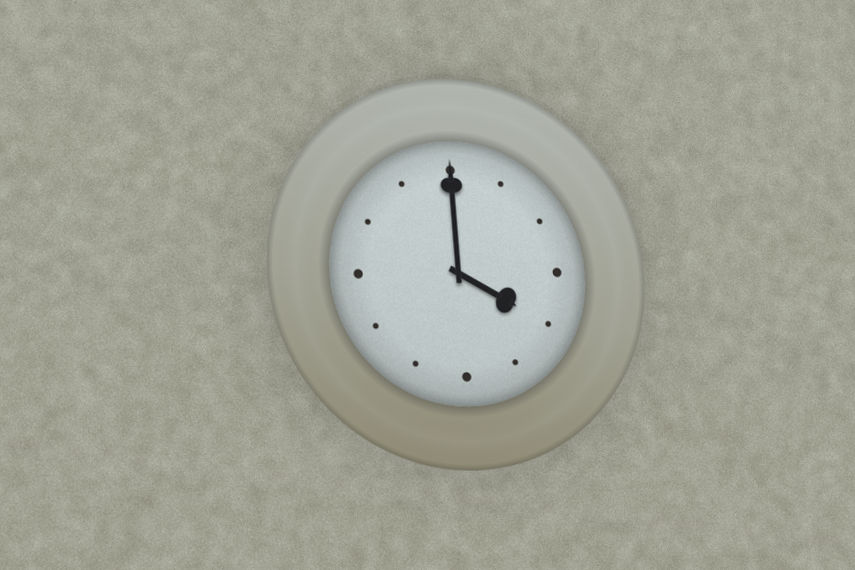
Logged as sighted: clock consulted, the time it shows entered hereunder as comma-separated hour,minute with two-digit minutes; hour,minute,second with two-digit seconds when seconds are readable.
4,00
